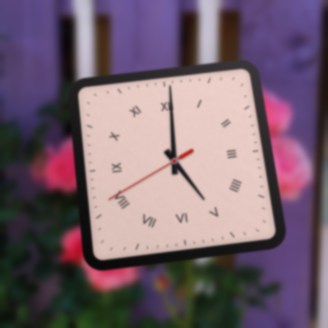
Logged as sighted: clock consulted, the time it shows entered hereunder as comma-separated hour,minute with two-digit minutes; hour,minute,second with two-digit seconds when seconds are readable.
5,00,41
